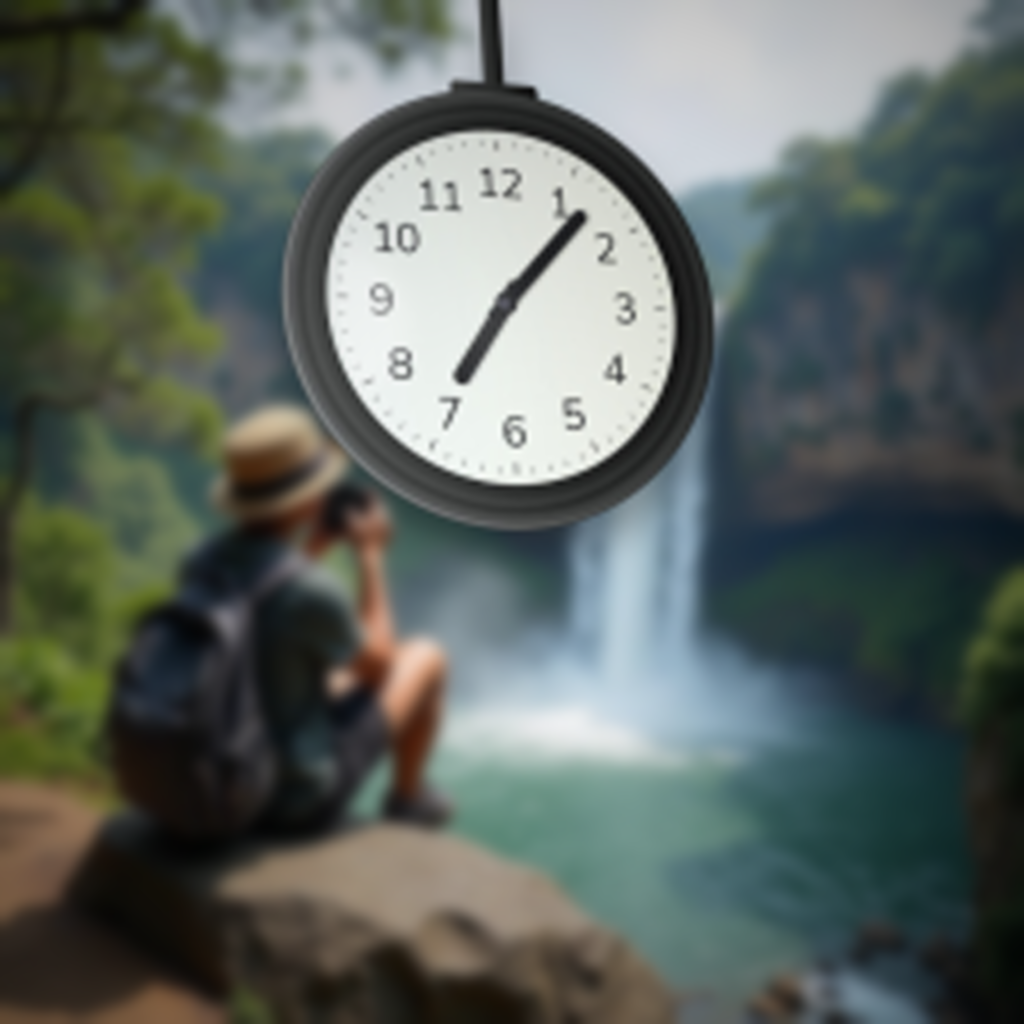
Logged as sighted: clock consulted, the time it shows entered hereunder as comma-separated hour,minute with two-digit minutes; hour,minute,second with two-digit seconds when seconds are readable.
7,07
